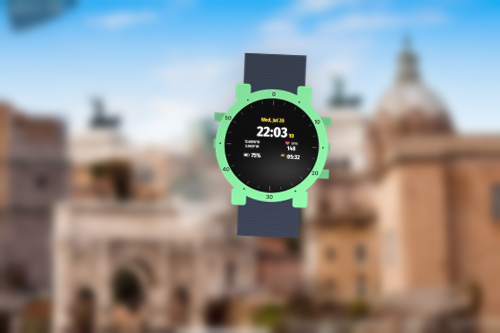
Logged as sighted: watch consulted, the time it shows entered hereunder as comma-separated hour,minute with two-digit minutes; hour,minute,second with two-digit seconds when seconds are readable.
22,03
